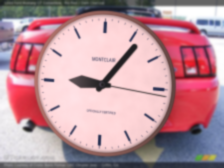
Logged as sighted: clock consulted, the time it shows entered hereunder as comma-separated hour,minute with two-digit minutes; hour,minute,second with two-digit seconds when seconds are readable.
9,06,16
